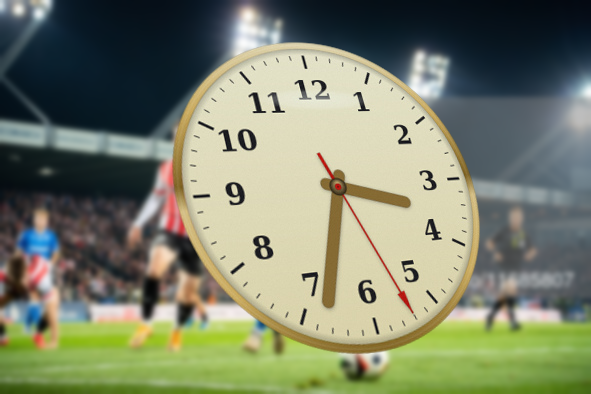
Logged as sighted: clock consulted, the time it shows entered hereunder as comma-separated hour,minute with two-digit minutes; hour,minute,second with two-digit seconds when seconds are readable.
3,33,27
